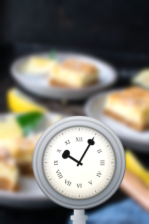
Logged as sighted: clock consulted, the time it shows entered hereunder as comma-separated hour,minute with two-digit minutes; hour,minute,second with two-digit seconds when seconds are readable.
10,05
